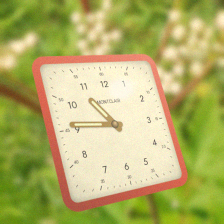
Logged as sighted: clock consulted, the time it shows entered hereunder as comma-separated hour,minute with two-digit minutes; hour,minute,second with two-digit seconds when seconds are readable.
10,46
